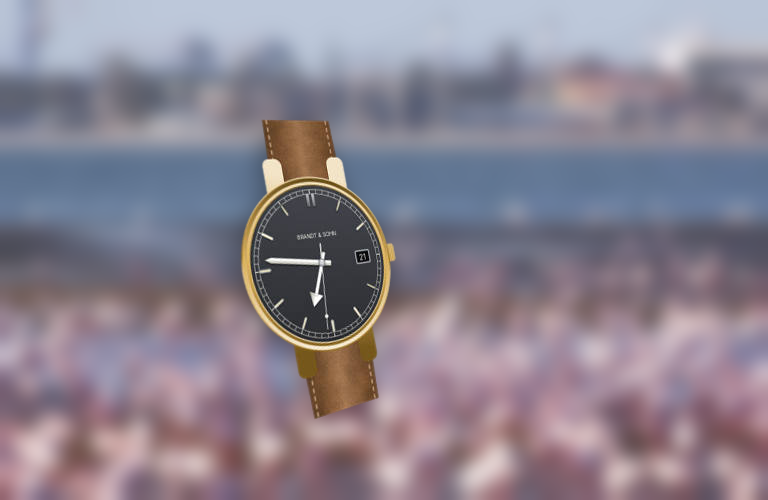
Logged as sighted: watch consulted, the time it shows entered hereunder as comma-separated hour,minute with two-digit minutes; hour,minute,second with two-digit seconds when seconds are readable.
6,46,31
